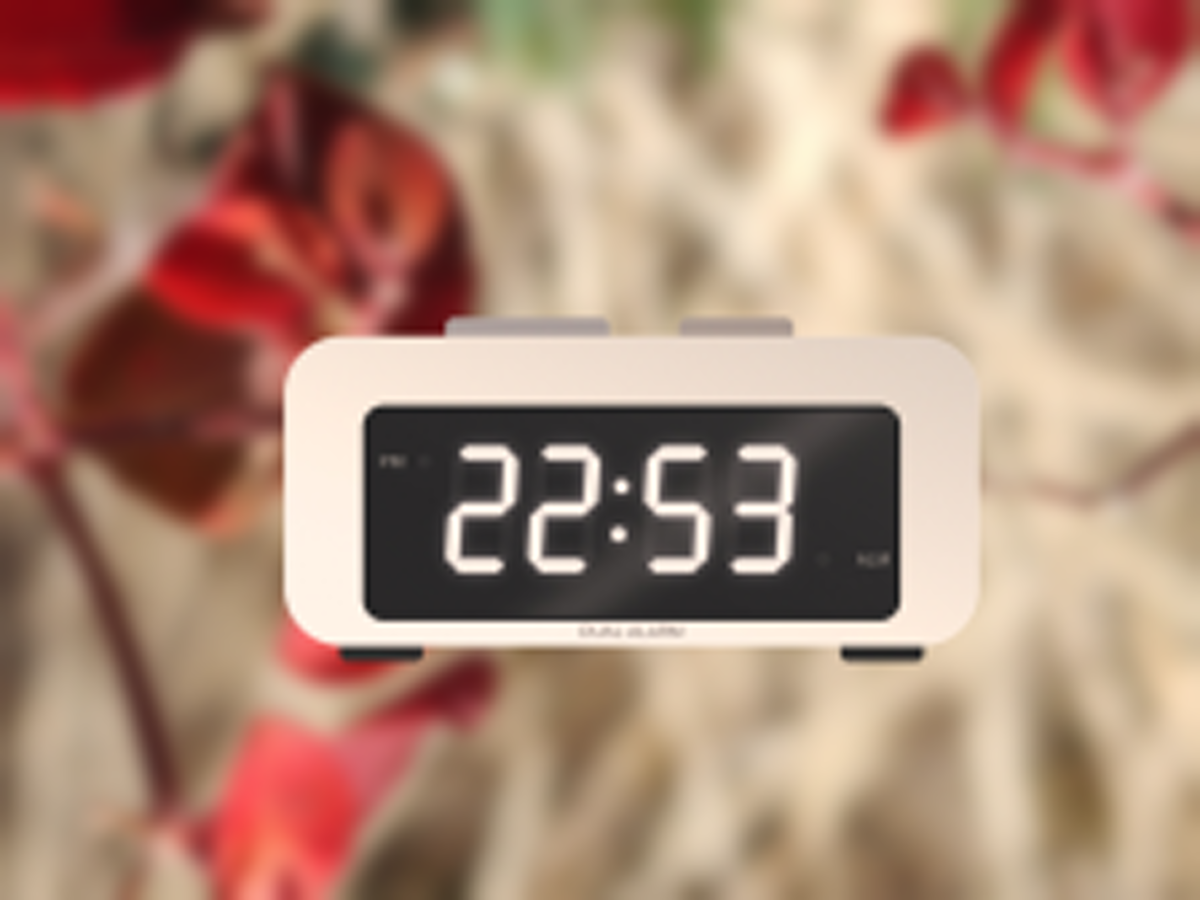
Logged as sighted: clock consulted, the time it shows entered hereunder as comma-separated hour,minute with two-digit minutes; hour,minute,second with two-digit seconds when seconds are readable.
22,53
